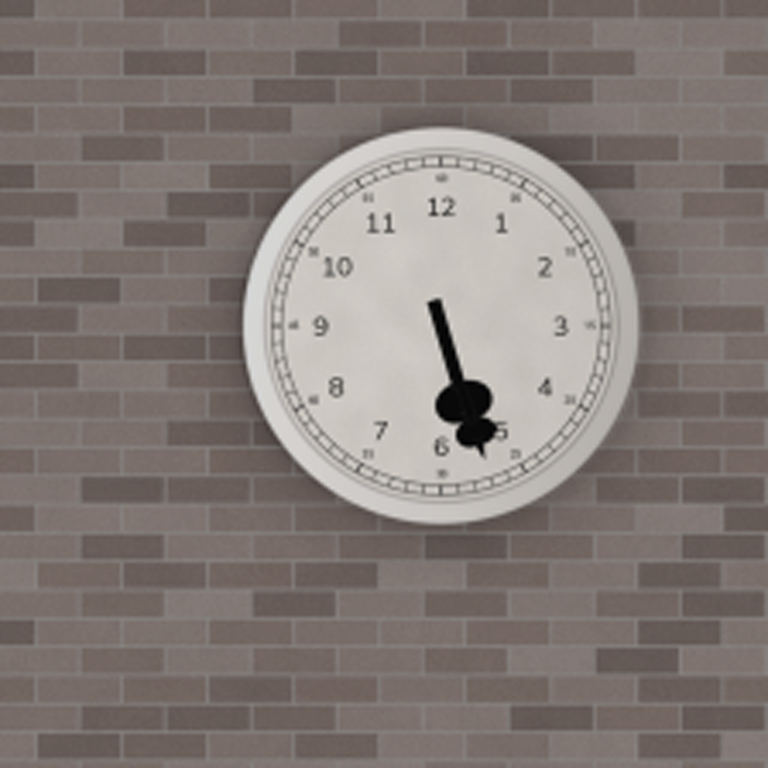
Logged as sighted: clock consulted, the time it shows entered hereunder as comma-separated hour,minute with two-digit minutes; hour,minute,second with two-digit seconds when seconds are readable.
5,27
